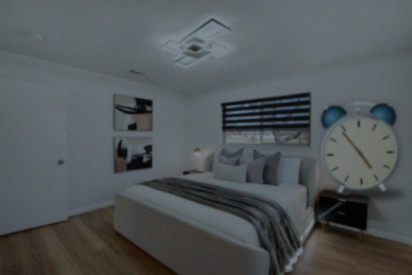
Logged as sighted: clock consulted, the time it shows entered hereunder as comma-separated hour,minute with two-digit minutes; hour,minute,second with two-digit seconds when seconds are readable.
4,54
